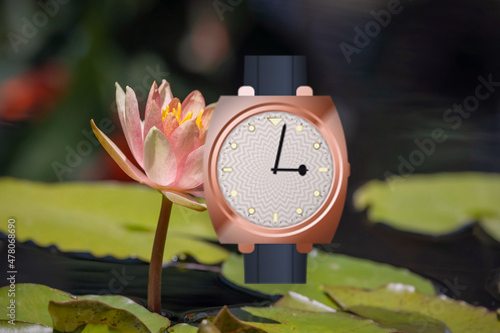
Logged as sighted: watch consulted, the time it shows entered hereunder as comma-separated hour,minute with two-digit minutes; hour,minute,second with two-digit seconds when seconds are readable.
3,02
